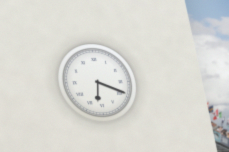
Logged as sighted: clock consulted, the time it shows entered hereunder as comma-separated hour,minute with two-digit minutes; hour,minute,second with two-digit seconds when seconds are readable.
6,19
